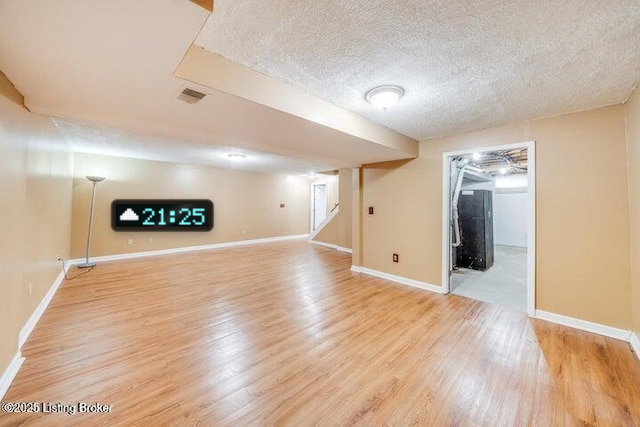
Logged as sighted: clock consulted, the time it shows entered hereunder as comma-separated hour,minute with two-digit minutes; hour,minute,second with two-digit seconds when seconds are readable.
21,25
